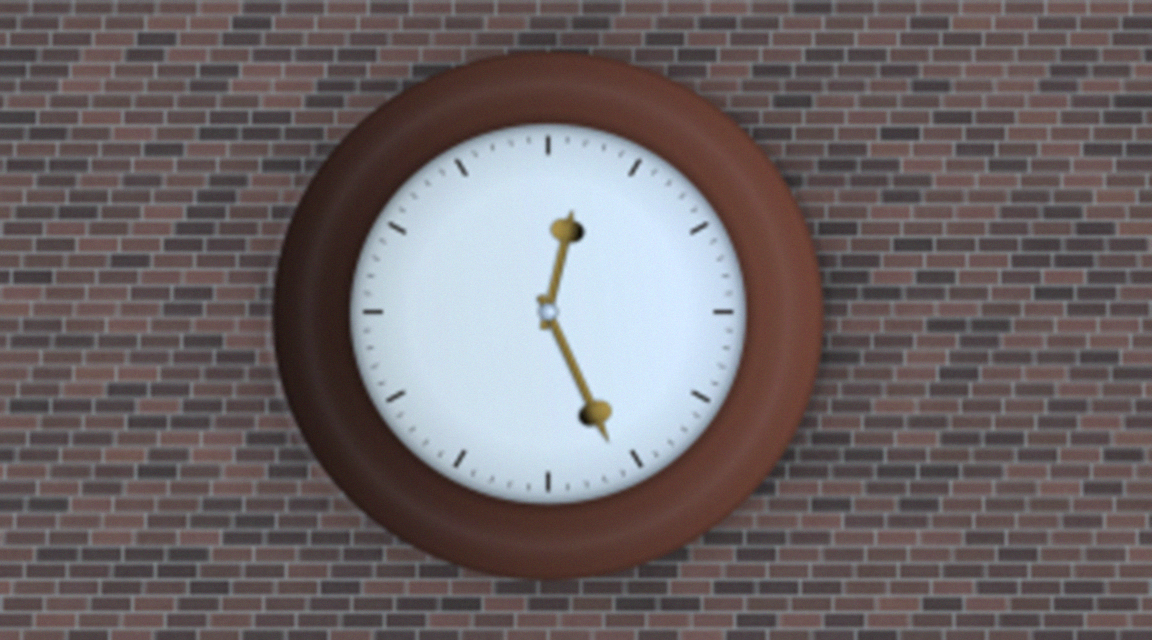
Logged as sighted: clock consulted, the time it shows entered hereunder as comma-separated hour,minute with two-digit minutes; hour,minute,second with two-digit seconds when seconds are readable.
12,26
